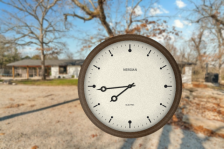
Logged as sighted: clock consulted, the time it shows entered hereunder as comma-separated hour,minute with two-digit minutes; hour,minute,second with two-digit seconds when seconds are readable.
7,44
